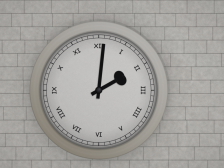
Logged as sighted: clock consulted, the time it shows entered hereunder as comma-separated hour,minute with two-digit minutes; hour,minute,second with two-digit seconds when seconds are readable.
2,01
